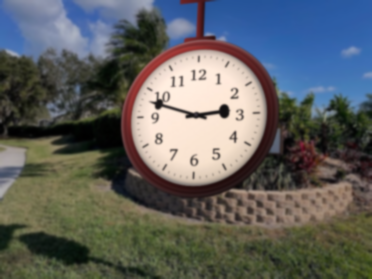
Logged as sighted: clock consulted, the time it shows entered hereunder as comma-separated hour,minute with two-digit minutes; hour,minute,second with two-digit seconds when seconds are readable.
2,48
